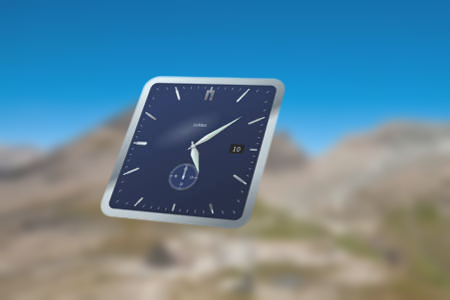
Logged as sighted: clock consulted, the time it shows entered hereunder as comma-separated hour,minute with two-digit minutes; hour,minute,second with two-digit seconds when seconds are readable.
5,08
